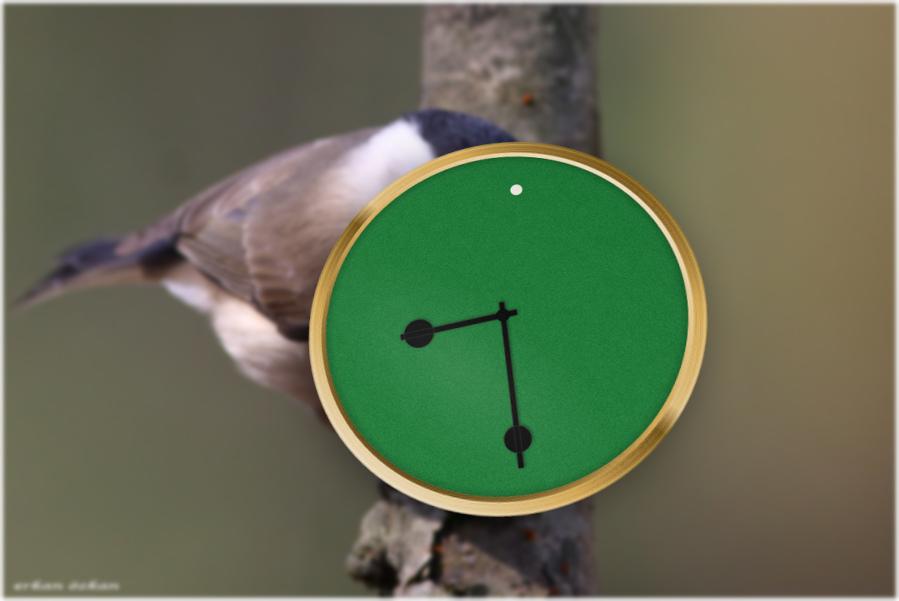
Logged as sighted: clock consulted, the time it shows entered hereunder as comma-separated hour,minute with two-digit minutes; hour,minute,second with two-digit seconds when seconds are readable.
8,28
